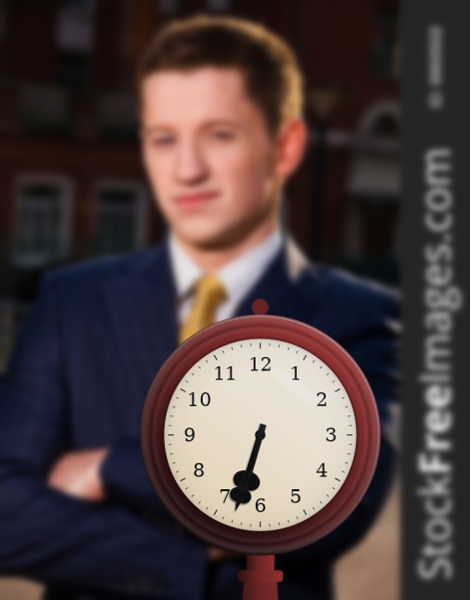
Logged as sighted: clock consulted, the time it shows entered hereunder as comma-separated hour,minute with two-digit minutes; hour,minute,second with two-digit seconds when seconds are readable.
6,33
